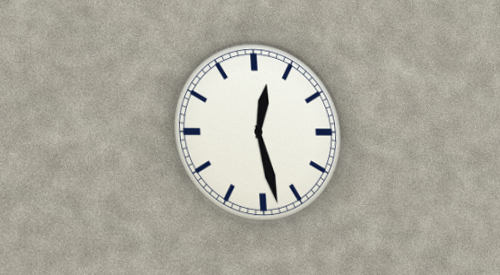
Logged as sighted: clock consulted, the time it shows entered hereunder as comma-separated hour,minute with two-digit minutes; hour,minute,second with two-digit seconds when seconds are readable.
12,28
